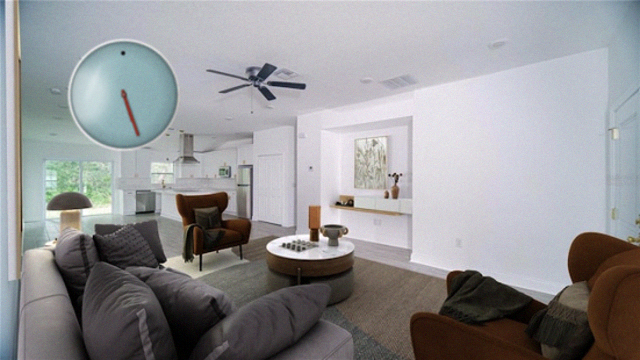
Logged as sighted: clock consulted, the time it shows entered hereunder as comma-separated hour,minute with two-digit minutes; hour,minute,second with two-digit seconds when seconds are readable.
5,27
